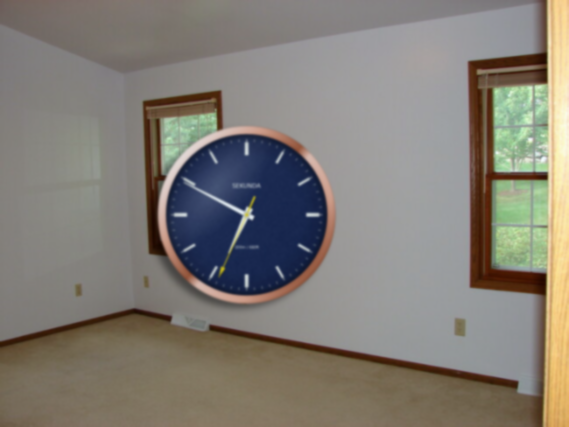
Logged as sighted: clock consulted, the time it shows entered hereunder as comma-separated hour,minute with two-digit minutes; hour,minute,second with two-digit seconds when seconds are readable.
6,49,34
